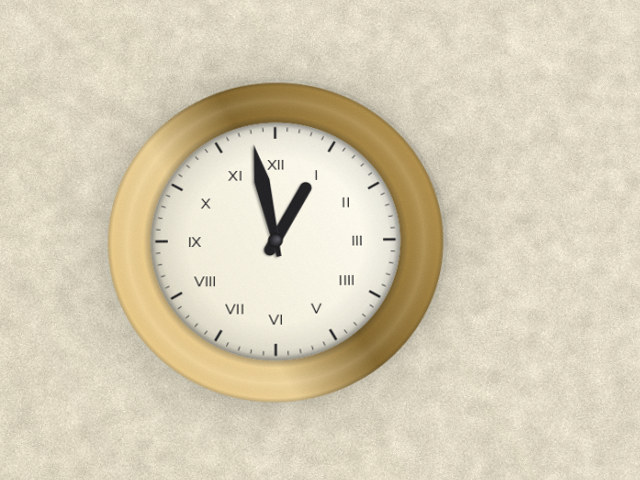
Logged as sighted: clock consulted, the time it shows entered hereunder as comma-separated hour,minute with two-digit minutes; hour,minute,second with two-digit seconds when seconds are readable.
12,58
